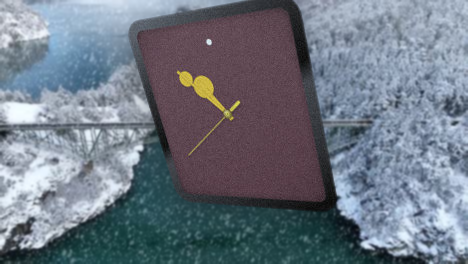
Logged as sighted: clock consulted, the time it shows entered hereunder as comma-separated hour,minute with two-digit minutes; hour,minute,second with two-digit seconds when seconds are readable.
10,52,39
